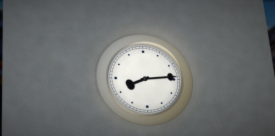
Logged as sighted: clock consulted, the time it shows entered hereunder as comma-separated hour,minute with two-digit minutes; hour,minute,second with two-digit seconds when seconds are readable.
8,14
